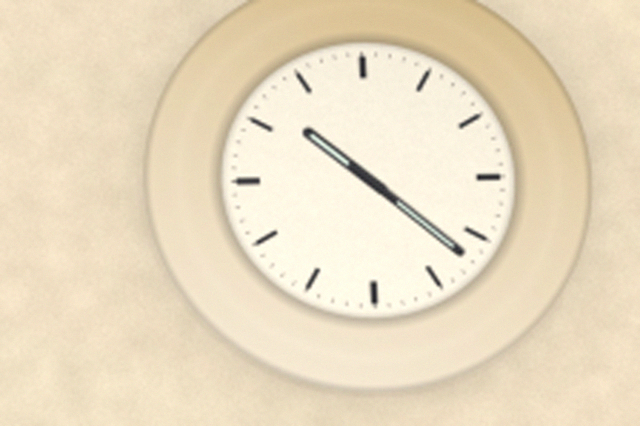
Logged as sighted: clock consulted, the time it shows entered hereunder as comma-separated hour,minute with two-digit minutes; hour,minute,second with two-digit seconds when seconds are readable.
10,22
